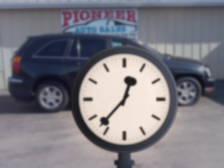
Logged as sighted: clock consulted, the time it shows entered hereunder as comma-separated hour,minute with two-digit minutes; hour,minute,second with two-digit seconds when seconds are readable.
12,37
